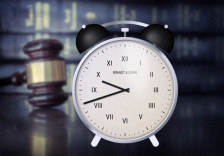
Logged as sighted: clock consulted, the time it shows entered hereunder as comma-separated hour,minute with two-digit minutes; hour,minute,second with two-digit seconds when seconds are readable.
9,42
